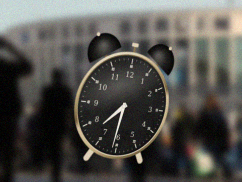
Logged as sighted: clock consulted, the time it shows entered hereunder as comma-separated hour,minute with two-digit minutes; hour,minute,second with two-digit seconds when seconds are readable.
7,31
